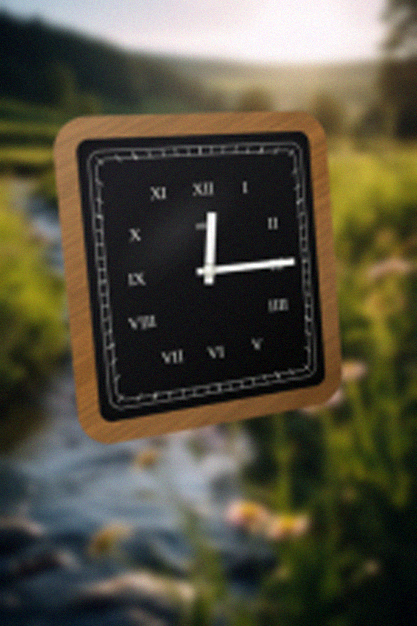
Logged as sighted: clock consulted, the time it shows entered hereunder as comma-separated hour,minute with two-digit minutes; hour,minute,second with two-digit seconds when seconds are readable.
12,15
